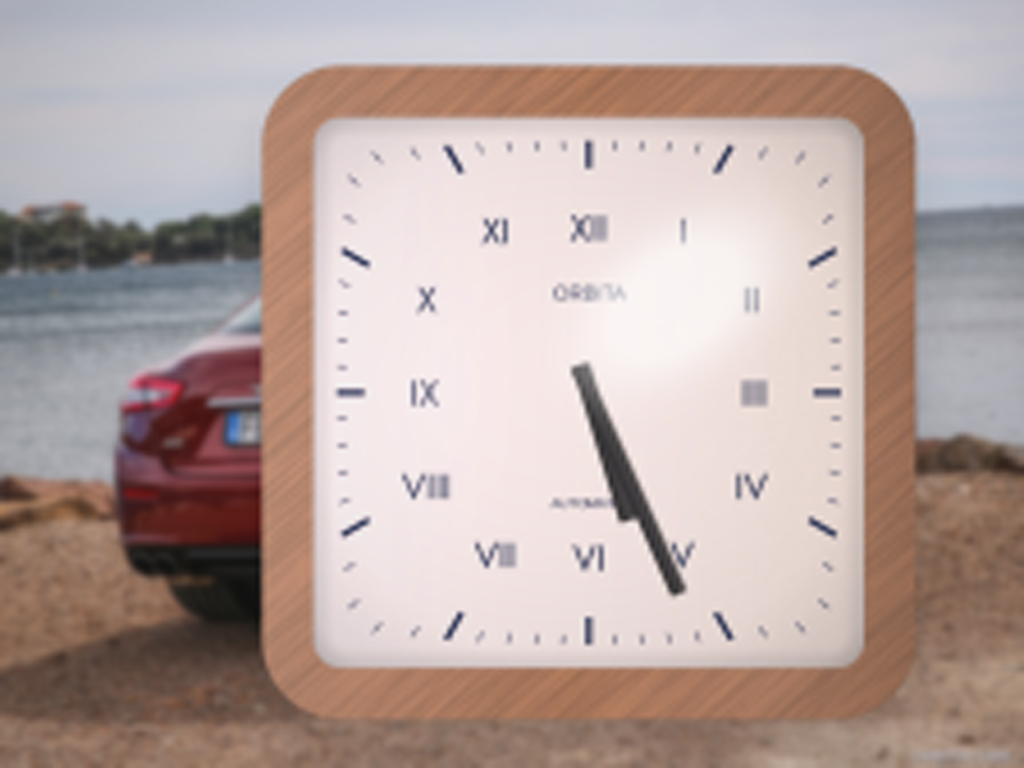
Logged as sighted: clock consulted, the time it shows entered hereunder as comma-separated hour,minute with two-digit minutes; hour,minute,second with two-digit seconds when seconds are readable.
5,26
